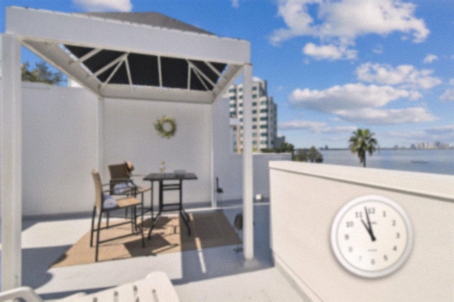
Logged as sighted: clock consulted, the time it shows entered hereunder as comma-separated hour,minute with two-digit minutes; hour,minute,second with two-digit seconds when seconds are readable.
10,58
